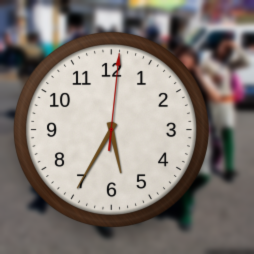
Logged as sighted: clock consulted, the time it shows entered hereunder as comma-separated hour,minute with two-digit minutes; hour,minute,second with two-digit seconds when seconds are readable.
5,35,01
